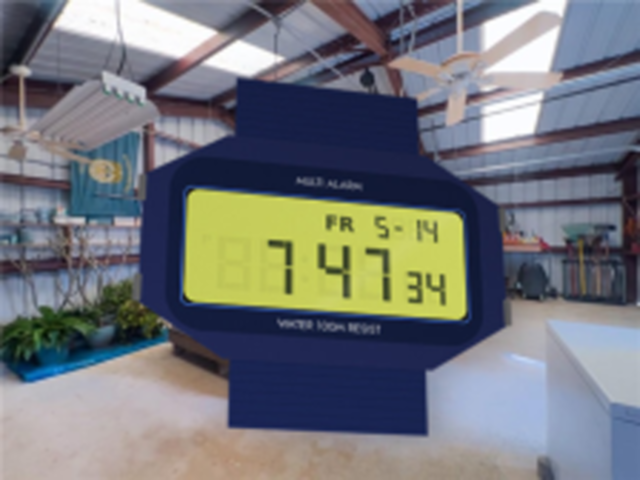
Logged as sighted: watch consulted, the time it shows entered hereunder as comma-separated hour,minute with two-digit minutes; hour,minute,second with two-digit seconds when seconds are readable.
7,47,34
